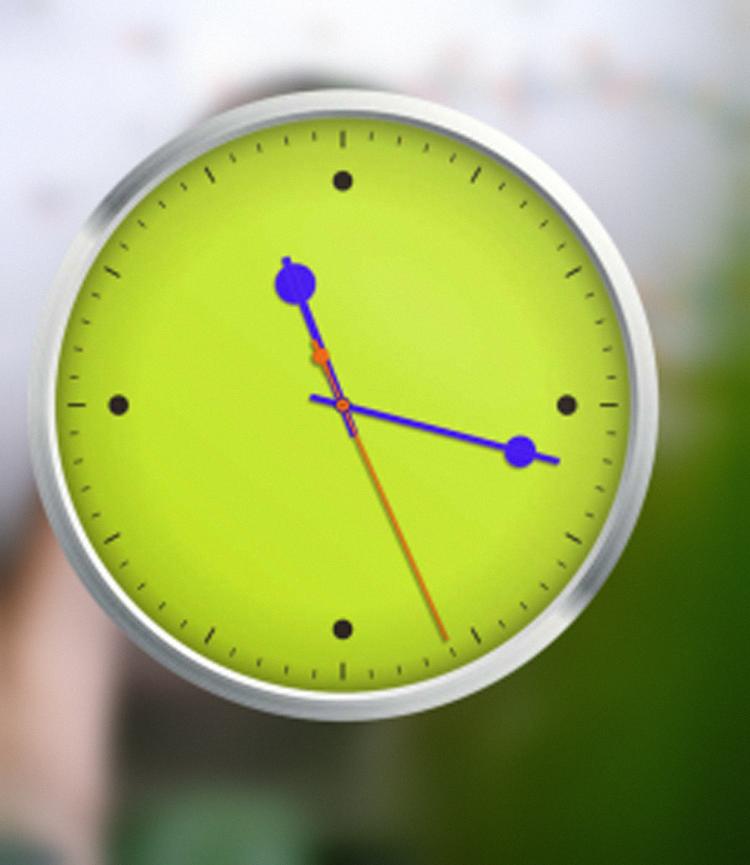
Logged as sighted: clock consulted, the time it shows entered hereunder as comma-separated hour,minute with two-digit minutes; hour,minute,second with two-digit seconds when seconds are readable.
11,17,26
